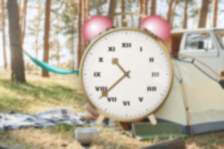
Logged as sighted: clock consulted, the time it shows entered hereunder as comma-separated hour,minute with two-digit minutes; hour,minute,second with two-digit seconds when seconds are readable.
10,38
